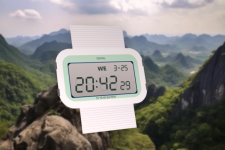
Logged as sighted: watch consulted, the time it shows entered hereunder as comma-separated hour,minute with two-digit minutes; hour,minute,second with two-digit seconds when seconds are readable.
20,42,29
